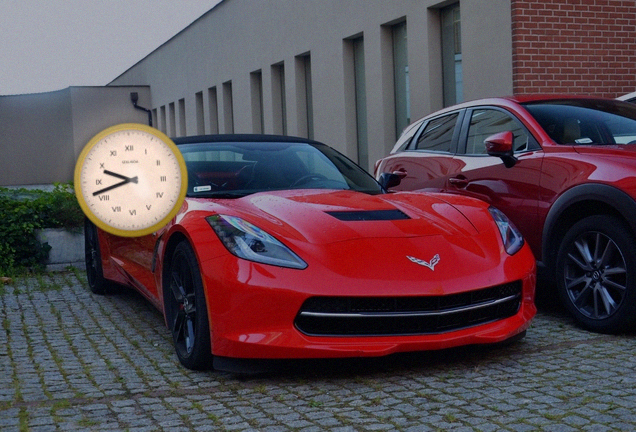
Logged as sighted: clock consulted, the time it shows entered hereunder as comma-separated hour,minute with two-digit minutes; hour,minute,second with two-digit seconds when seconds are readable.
9,42
